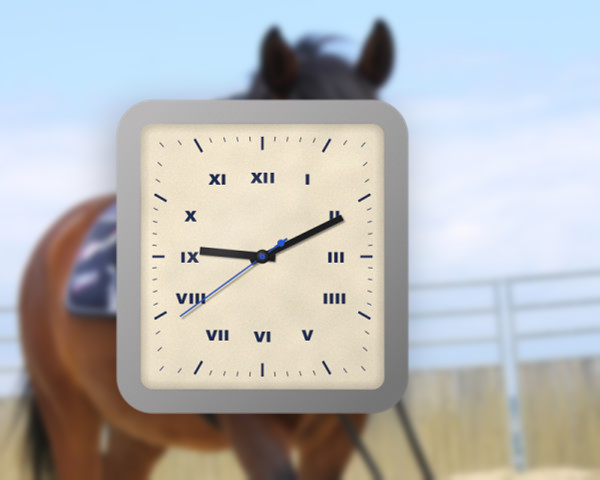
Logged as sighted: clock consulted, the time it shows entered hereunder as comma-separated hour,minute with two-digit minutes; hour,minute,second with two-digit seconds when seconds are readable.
9,10,39
